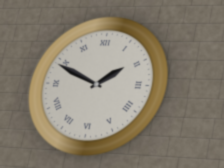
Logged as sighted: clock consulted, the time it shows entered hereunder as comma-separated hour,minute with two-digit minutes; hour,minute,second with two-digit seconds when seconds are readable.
1,49
